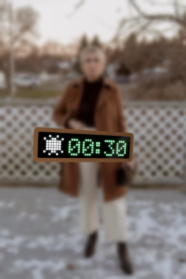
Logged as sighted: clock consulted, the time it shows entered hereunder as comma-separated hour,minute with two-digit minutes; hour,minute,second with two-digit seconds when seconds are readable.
0,30
